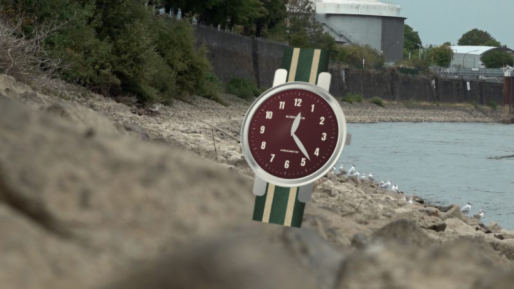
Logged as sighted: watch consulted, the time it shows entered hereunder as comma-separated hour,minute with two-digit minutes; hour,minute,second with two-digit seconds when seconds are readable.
12,23
